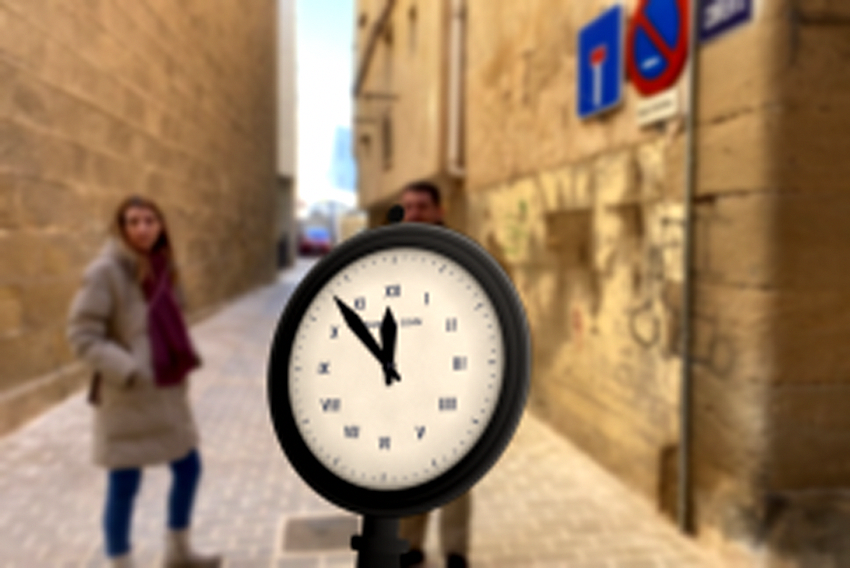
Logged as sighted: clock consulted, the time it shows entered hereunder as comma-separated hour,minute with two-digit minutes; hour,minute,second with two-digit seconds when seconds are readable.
11,53
